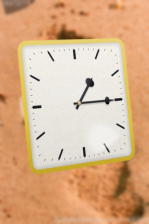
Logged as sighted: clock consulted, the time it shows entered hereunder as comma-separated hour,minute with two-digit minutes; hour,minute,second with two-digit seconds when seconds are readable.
1,15
